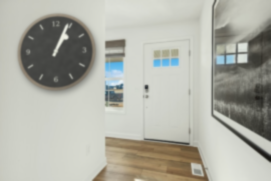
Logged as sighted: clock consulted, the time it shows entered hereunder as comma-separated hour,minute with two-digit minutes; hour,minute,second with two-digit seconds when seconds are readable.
1,04
